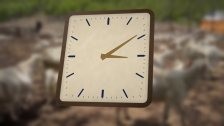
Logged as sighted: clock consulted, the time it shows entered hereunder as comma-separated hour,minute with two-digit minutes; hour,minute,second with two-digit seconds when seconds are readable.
3,09
